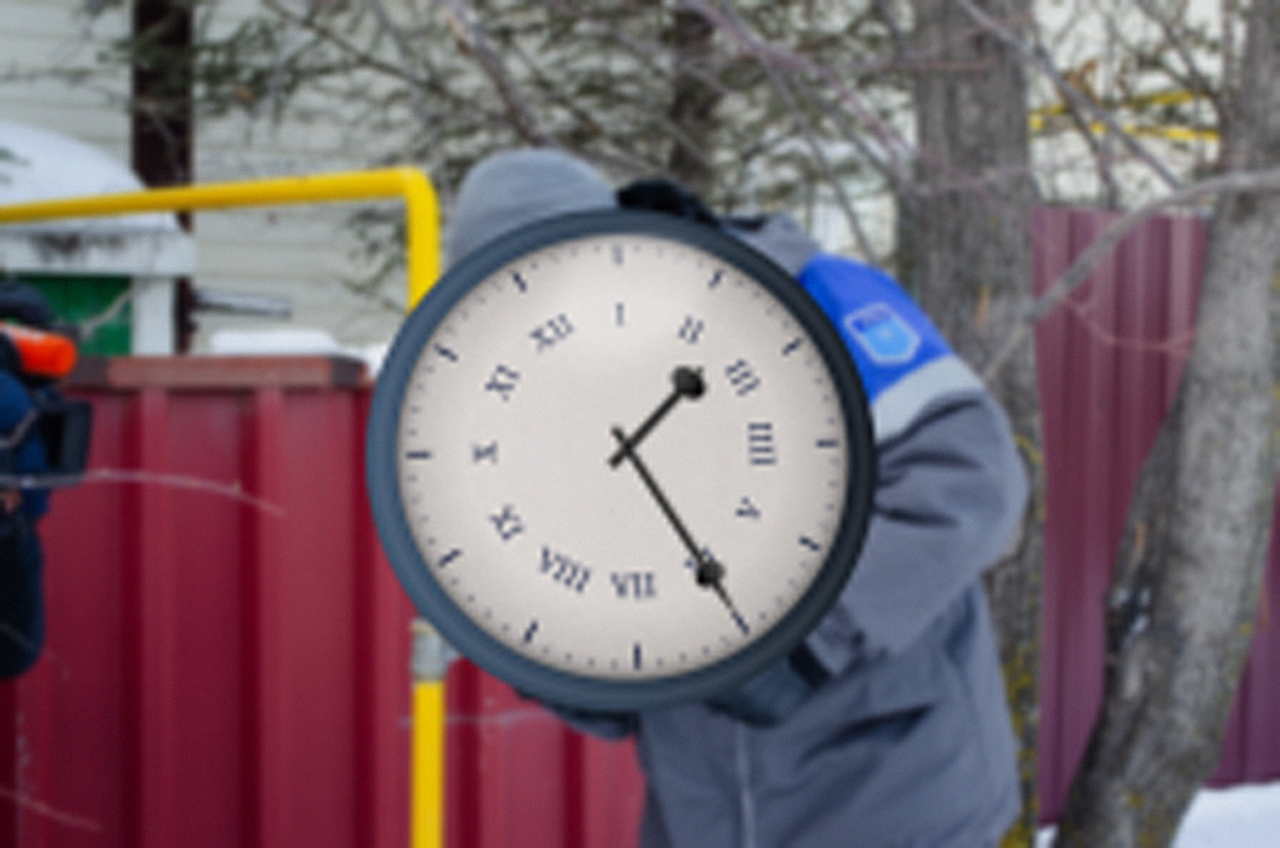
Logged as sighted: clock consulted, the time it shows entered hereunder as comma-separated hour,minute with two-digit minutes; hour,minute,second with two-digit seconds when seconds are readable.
2,30
